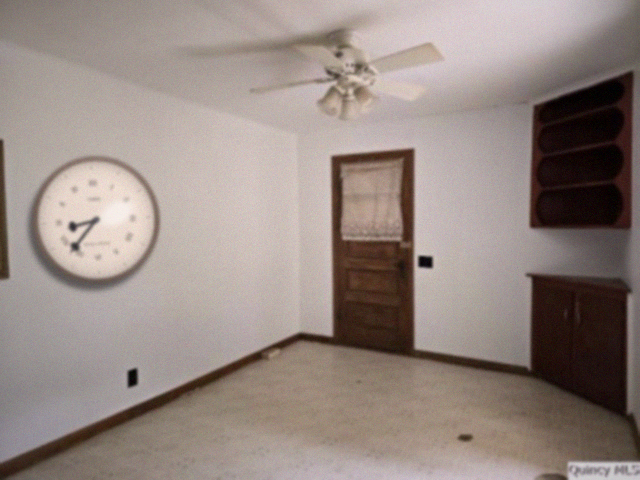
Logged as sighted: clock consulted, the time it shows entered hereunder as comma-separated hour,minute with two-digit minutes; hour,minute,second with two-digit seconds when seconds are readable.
8,37
